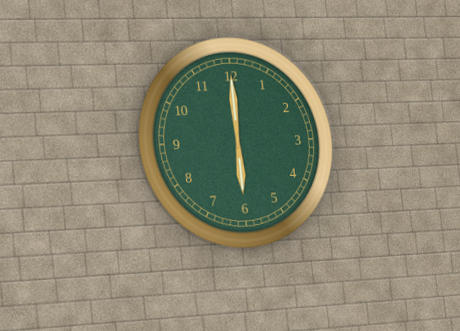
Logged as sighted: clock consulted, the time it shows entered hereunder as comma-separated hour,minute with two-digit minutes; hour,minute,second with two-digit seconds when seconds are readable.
6,00
